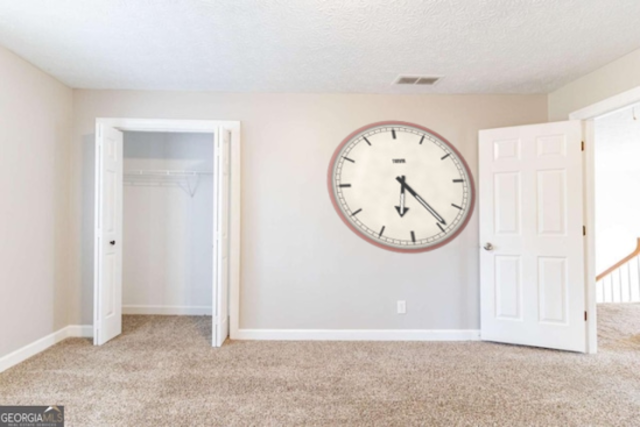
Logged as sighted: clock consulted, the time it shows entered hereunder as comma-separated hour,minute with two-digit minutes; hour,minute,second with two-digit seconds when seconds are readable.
6,24
